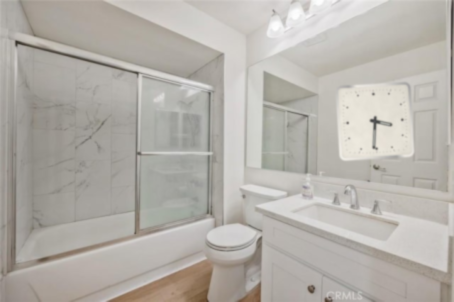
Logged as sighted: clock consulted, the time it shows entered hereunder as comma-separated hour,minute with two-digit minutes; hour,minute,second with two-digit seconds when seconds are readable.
3,31
